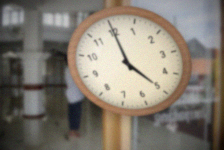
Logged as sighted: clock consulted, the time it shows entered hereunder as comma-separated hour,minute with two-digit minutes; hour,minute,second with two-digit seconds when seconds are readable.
5,00
